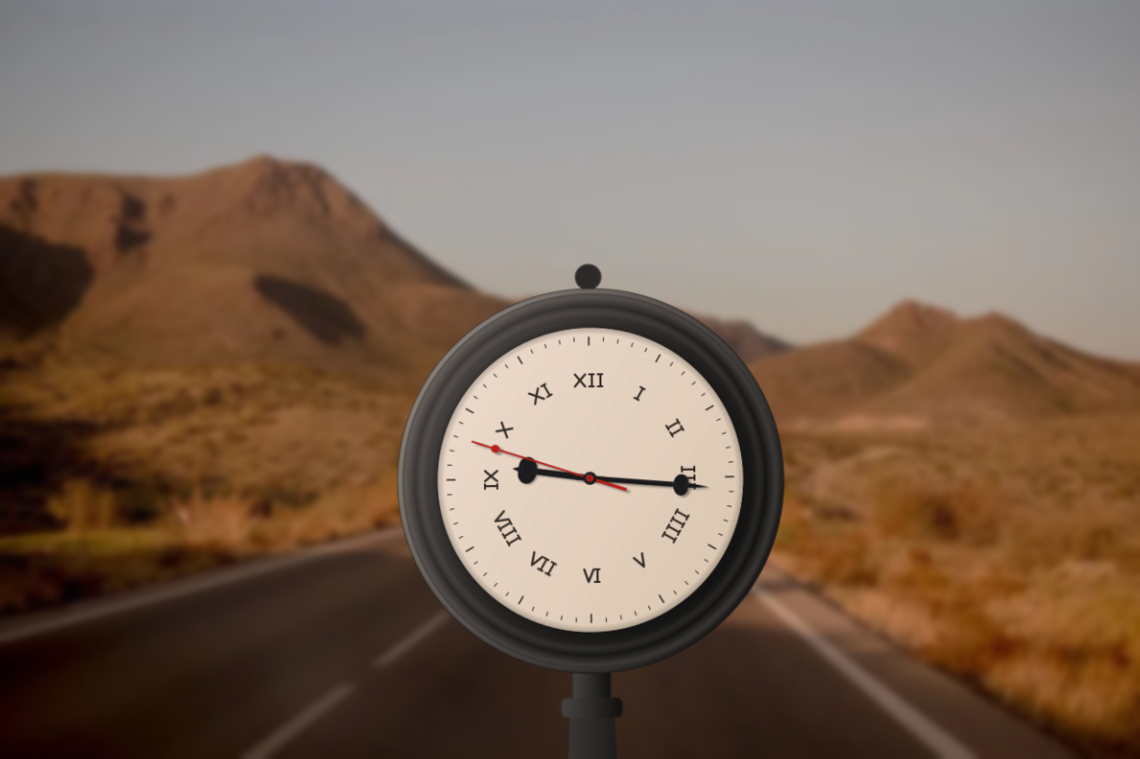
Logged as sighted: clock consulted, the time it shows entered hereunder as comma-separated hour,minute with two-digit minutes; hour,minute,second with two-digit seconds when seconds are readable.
9,15,48
